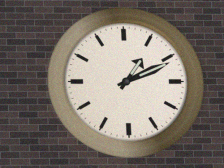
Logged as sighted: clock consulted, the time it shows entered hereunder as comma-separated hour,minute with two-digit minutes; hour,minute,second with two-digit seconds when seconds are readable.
1,11
